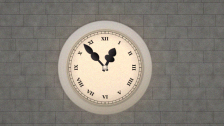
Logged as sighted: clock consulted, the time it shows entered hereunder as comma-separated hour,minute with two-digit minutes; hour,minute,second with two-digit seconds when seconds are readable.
12,53
